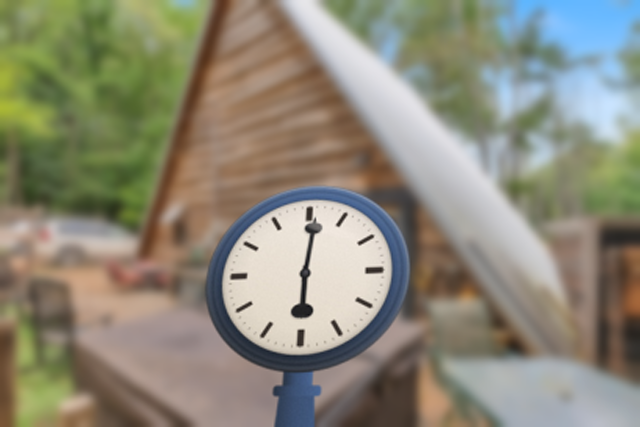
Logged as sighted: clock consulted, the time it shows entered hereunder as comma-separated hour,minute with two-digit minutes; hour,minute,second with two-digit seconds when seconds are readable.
6,01
